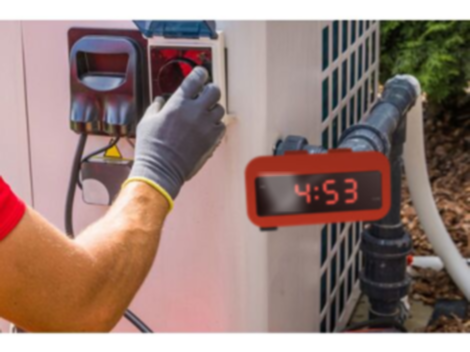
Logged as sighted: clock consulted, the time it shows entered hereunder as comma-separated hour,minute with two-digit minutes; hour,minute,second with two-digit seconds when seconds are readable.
4,53
